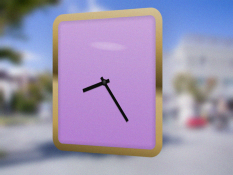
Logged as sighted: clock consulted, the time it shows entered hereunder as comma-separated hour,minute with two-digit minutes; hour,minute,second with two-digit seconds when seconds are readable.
8,24
